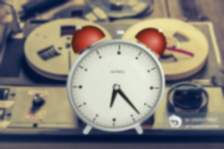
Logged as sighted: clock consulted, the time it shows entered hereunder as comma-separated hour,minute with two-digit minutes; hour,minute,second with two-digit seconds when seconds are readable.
6,23
